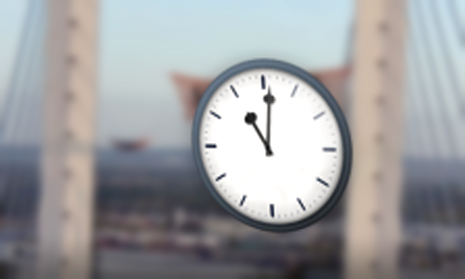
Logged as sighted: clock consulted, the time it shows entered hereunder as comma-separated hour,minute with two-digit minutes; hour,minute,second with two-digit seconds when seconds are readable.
11,01
